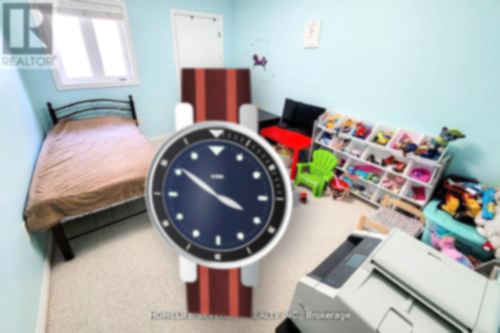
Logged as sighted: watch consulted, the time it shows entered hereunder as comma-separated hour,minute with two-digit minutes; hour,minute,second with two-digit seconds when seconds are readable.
3,51
